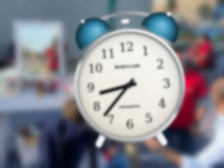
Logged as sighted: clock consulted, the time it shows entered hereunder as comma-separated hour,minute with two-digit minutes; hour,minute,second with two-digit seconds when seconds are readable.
8,37
